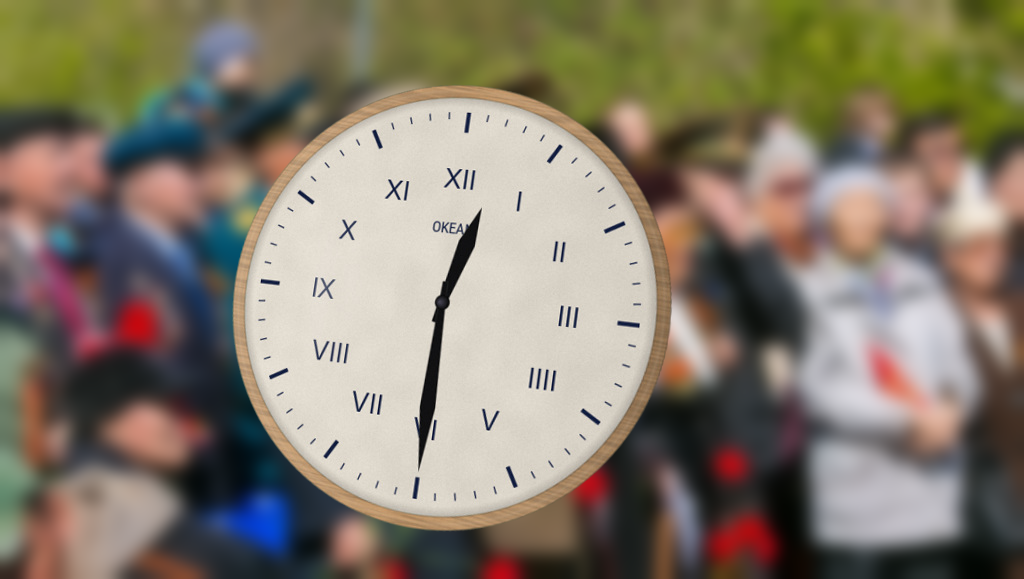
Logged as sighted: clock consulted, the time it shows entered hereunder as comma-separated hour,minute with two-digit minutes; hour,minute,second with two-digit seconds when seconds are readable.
12,30
